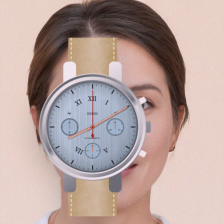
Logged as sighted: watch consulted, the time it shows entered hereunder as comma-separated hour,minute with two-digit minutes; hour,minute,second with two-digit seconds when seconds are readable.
8,10
